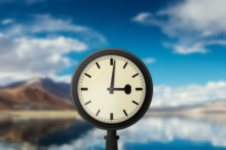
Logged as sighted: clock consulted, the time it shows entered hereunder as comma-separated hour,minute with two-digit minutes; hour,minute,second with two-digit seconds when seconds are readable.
3,01
